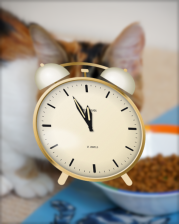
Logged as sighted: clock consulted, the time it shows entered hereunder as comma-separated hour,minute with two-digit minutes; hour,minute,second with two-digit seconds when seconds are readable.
11,56
